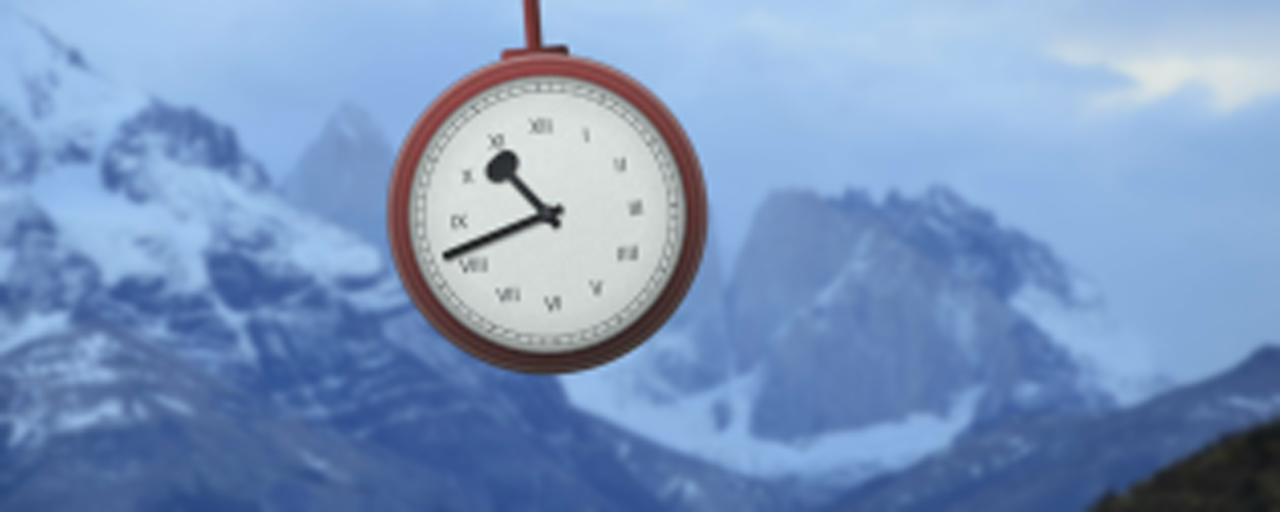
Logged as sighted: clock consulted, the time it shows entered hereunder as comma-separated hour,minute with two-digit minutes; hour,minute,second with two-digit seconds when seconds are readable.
10,42
